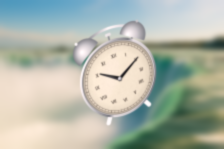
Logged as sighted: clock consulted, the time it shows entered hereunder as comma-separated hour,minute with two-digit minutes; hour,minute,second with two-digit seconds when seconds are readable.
10,10
